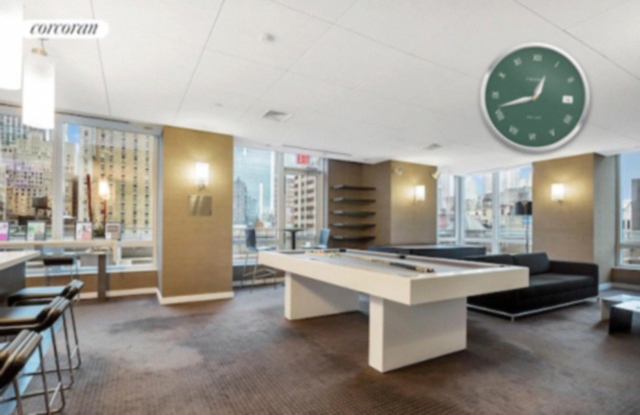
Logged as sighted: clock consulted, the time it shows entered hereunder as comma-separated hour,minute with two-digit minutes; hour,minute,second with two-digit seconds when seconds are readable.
12,42
